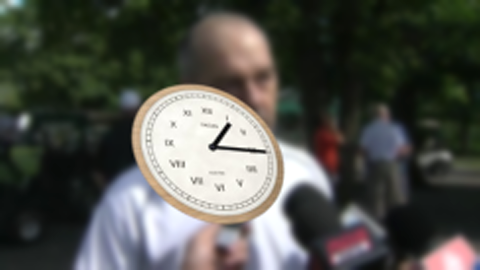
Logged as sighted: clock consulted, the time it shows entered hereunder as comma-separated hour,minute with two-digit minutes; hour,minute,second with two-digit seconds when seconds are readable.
1,15
